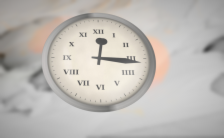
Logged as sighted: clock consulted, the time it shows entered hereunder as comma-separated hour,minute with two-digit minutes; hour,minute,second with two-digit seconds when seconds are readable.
12,16
